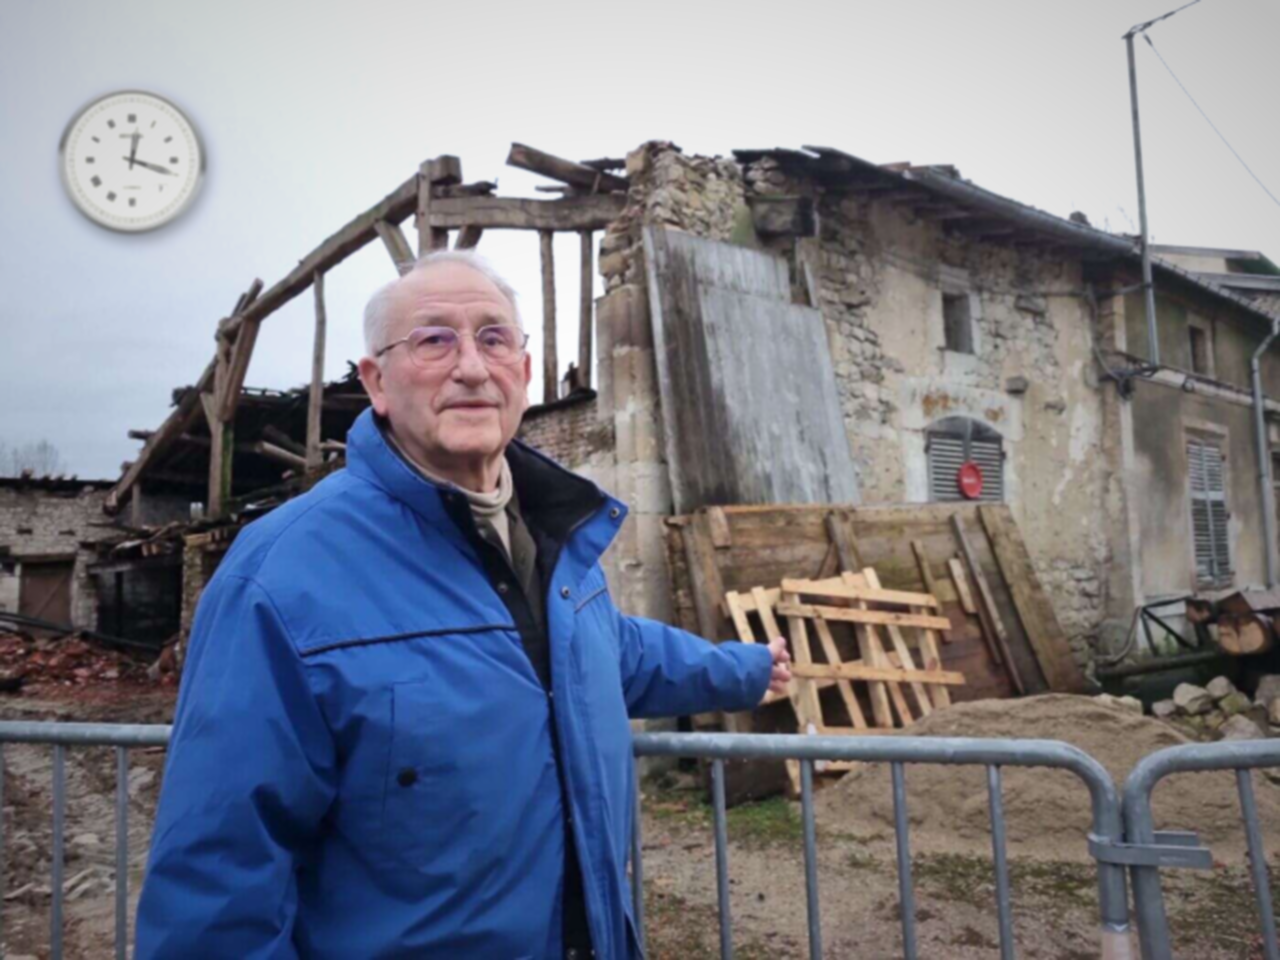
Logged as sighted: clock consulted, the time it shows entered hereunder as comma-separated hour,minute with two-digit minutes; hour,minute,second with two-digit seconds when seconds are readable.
12,18
